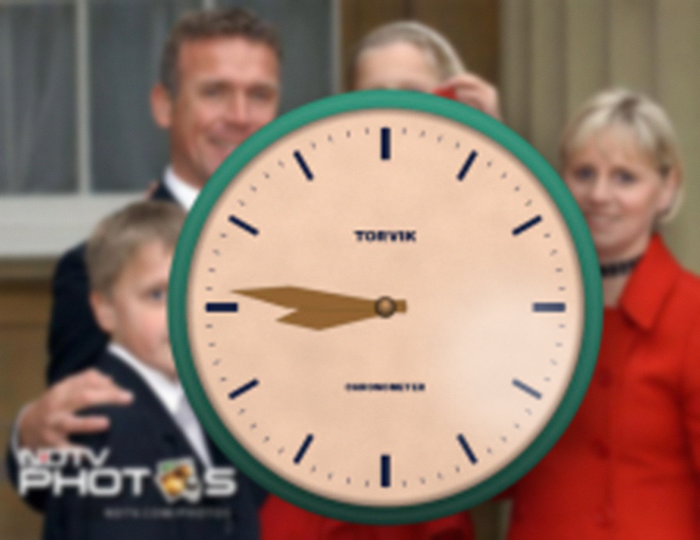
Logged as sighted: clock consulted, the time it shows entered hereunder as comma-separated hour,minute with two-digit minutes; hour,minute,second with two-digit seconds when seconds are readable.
8,46
